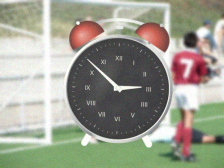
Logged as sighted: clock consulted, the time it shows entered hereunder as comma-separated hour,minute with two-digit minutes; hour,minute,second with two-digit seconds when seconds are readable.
2,52
